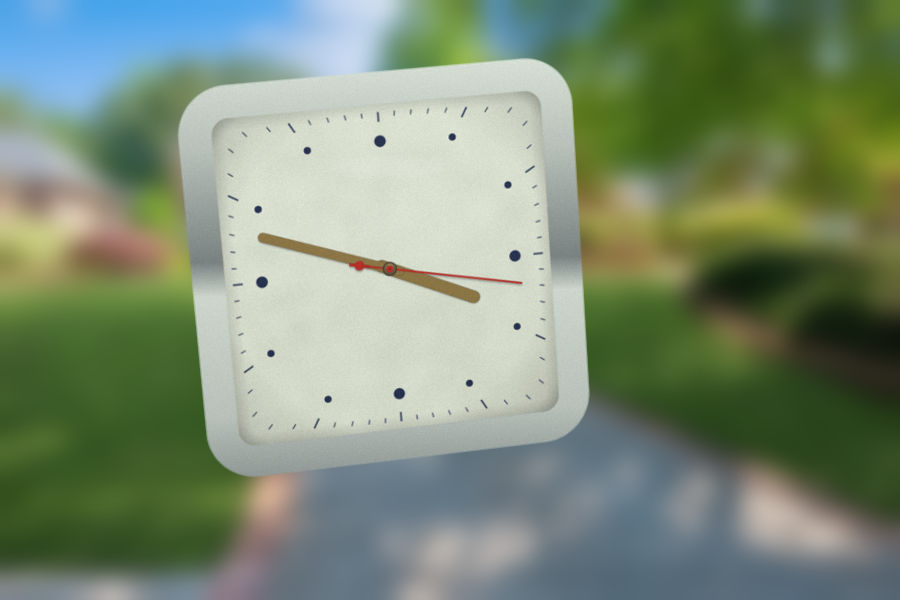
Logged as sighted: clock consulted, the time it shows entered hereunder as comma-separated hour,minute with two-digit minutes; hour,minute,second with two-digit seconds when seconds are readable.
3,48,17
